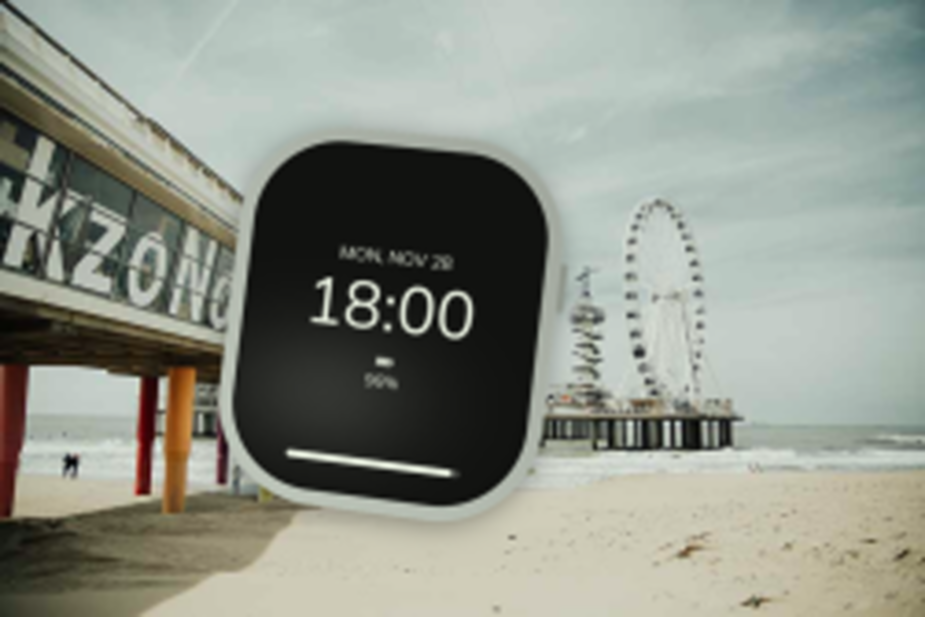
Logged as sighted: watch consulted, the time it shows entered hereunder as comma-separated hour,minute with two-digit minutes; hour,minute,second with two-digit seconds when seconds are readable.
18,00
